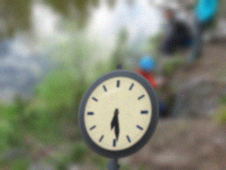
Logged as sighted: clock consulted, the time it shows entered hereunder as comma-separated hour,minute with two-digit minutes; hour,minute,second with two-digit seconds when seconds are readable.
6,29
